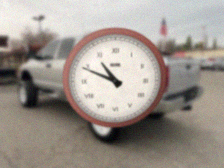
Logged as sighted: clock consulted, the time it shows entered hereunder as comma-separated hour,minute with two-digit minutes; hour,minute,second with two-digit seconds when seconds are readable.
10,49
